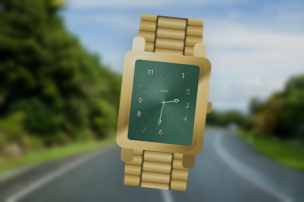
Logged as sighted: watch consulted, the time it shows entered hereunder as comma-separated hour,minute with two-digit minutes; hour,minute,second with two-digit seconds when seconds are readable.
2,31
